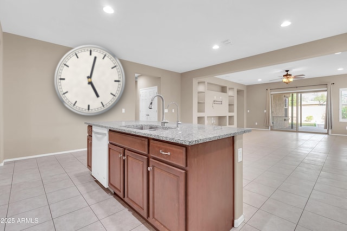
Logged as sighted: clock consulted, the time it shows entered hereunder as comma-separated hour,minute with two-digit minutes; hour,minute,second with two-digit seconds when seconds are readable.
5,02
